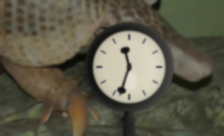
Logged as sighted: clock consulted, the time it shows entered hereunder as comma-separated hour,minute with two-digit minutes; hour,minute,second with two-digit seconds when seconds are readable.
11,33
